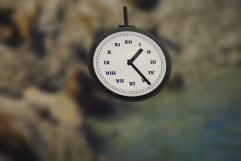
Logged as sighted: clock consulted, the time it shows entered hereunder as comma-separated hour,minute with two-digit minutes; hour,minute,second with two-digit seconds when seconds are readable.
1,24
